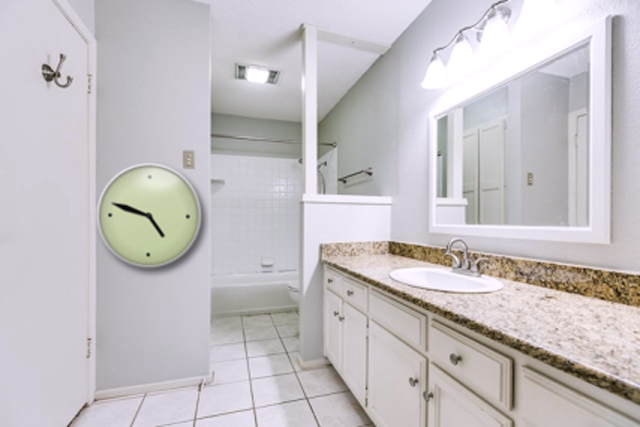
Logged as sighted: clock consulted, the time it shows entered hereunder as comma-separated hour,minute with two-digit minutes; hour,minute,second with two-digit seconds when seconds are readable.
4,48
